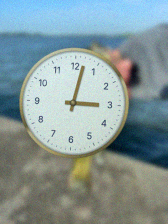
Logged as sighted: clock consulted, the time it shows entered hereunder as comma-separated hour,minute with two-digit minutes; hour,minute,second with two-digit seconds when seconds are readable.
3,02
